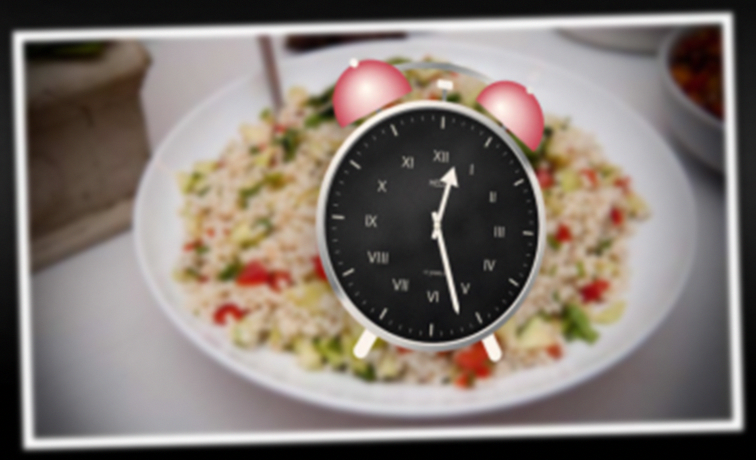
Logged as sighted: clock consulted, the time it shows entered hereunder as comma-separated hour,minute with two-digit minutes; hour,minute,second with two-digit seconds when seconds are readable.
12,27
